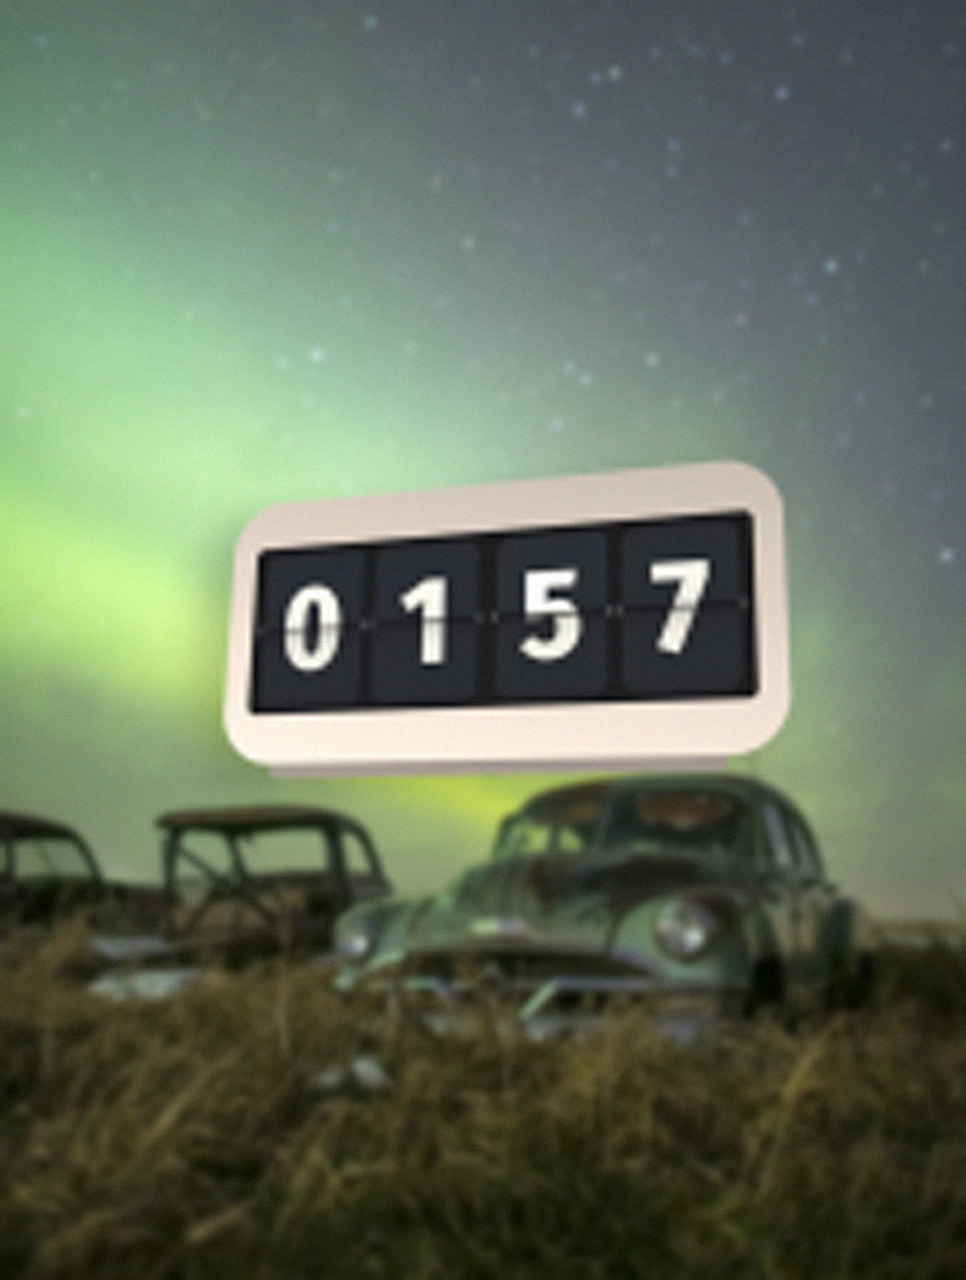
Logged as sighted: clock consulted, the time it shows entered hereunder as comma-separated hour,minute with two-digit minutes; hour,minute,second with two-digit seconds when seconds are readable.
1,57
